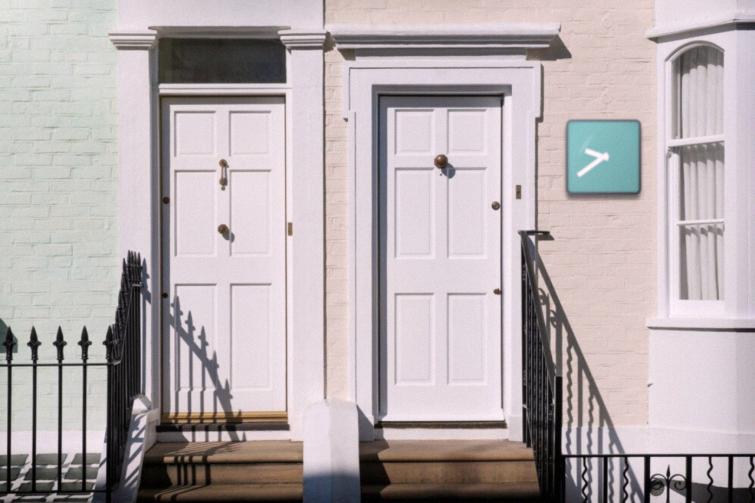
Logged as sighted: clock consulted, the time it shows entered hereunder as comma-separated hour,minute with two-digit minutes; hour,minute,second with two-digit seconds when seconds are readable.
9,39
